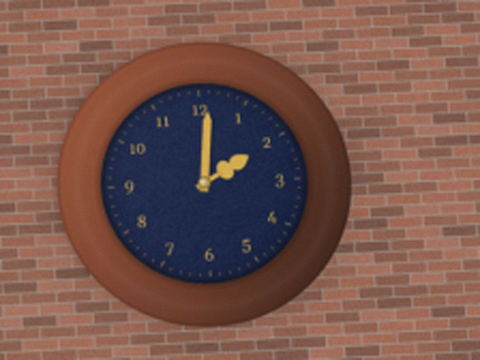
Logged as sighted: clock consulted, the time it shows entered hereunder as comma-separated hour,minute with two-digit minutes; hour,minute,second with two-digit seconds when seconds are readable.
2,01
